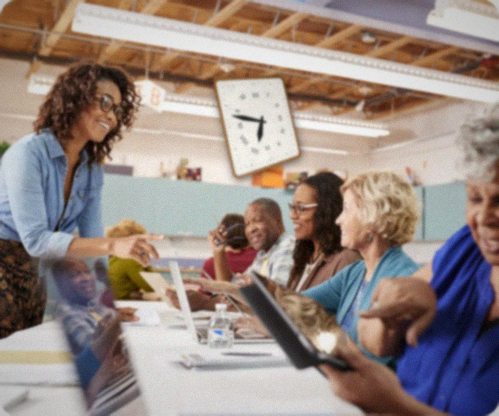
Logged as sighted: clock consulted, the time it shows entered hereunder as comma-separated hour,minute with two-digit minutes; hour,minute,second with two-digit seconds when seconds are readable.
6,48
